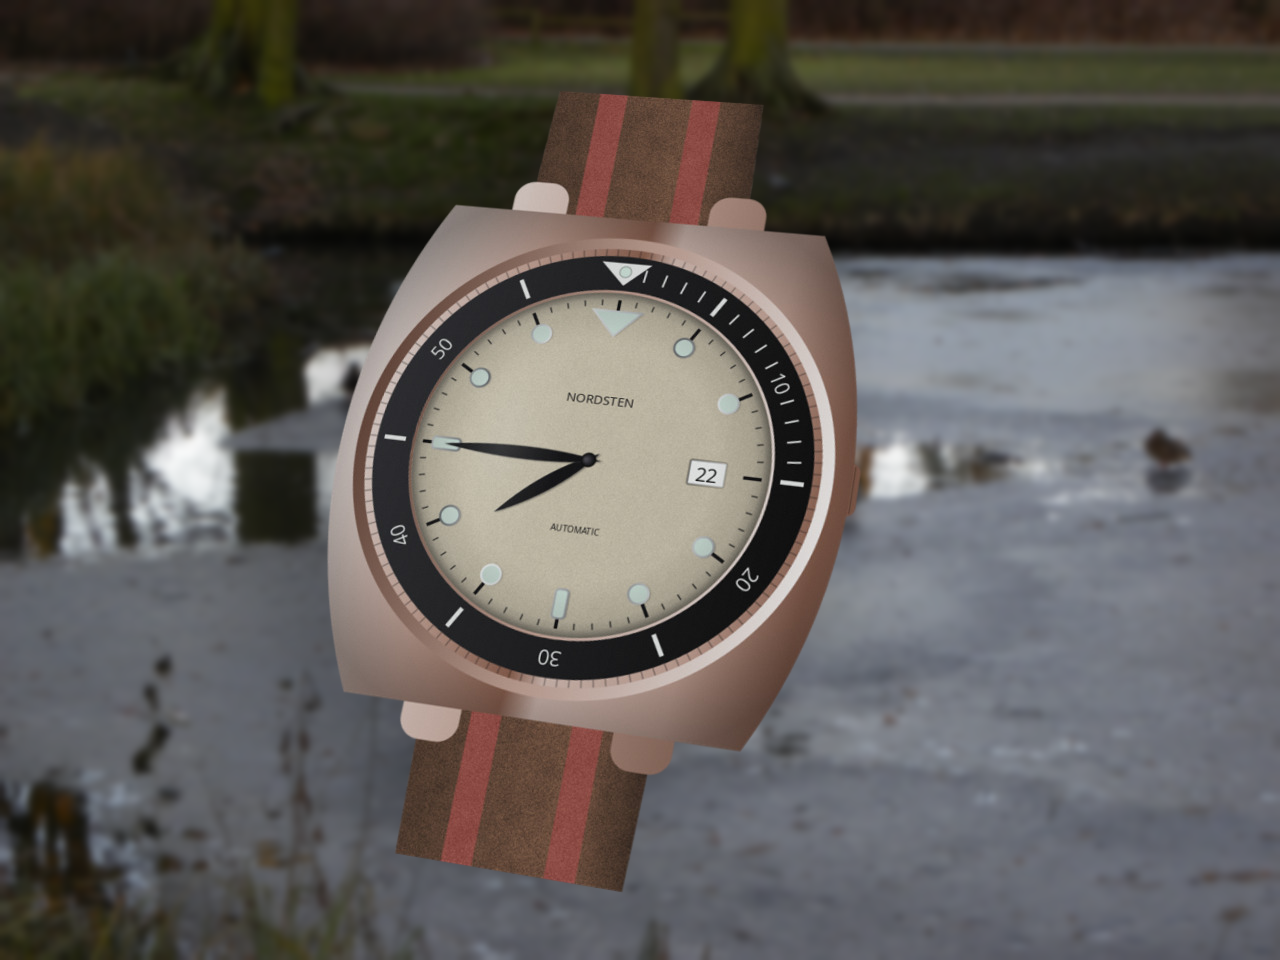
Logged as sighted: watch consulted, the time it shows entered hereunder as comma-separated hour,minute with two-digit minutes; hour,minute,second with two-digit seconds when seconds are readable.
7,45
